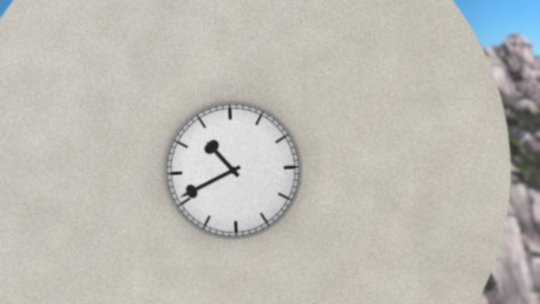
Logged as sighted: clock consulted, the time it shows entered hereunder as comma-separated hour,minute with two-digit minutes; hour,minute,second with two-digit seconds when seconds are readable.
10,41
